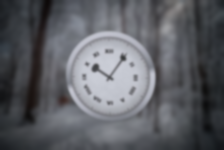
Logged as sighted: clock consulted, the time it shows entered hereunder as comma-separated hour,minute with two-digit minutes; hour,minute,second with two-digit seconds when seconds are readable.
10,06
